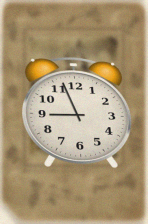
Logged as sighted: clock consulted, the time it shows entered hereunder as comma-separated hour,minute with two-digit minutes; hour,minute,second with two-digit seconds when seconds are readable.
8,57
